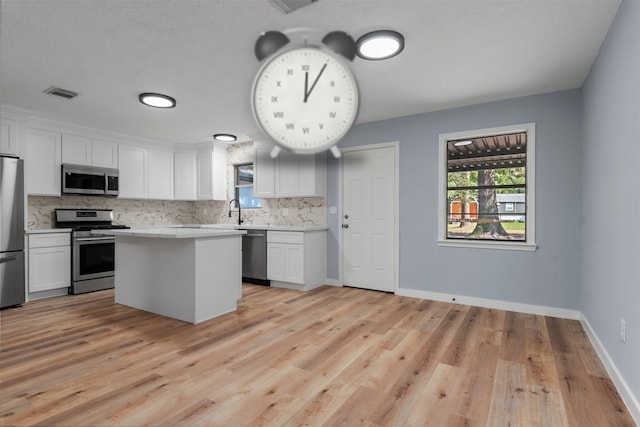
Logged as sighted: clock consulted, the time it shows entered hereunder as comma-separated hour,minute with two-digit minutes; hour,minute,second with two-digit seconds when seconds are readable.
12,05
